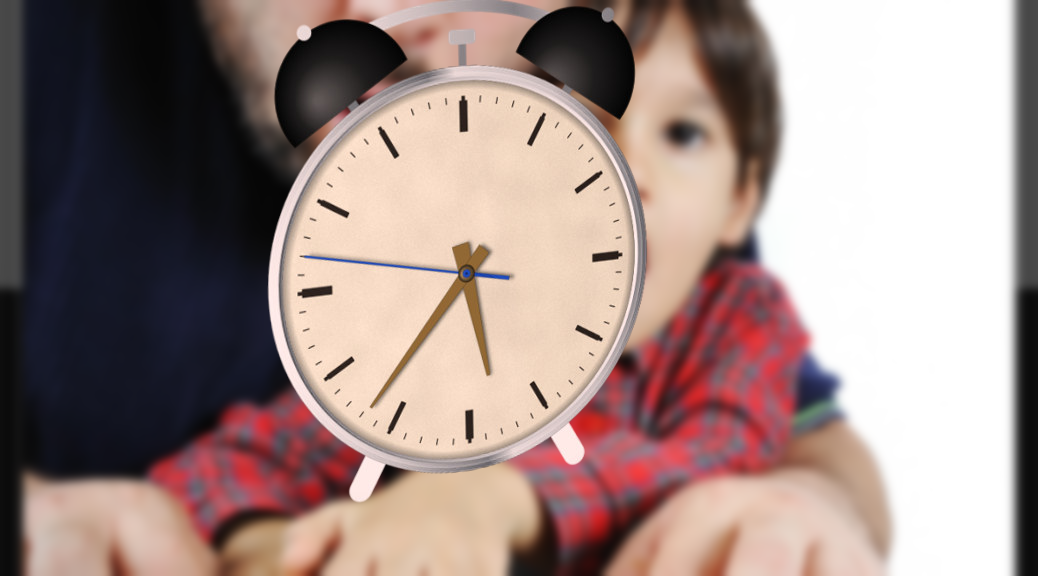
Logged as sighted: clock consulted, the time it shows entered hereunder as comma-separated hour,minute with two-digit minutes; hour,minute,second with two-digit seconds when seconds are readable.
5,36,47
